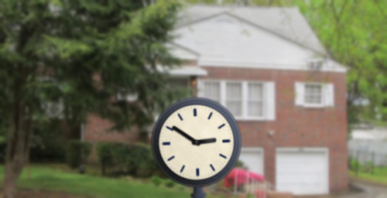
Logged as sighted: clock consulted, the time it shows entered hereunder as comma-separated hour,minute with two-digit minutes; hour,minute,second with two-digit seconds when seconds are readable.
2,51
